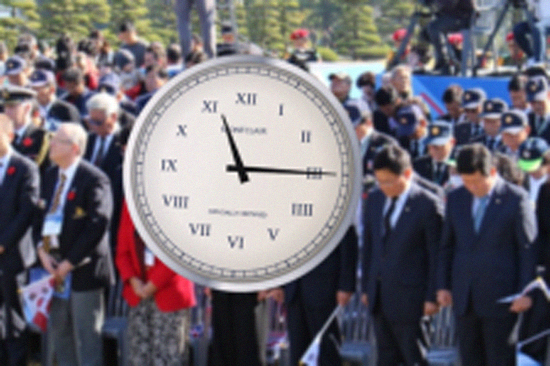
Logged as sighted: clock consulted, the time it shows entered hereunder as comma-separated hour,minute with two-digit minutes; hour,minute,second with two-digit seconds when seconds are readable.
11,15
